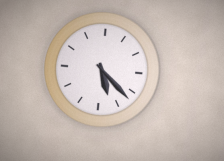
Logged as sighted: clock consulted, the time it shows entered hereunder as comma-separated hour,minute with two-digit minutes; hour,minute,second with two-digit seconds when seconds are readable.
5,22
